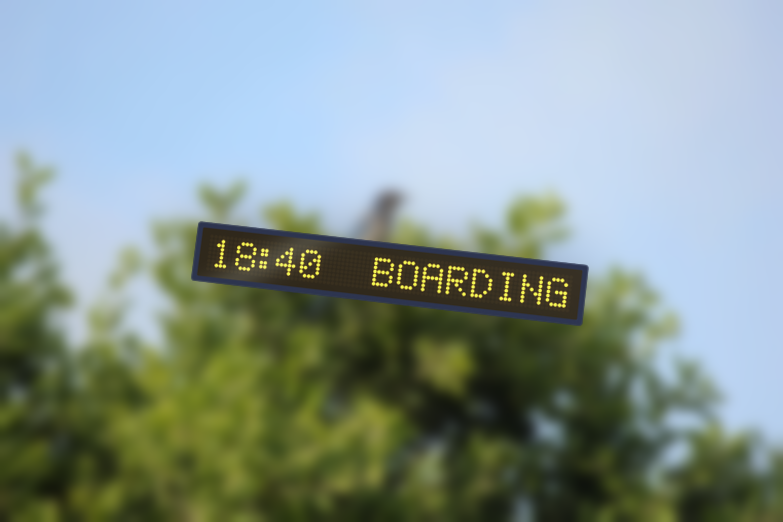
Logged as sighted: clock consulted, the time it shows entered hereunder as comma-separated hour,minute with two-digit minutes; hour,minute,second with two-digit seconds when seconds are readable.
18,40
